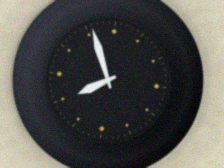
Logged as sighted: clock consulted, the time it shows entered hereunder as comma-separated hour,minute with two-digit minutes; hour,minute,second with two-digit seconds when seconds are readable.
7,56
